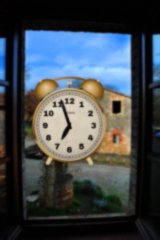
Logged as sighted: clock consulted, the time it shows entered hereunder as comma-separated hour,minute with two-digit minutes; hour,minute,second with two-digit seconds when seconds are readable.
6,57
